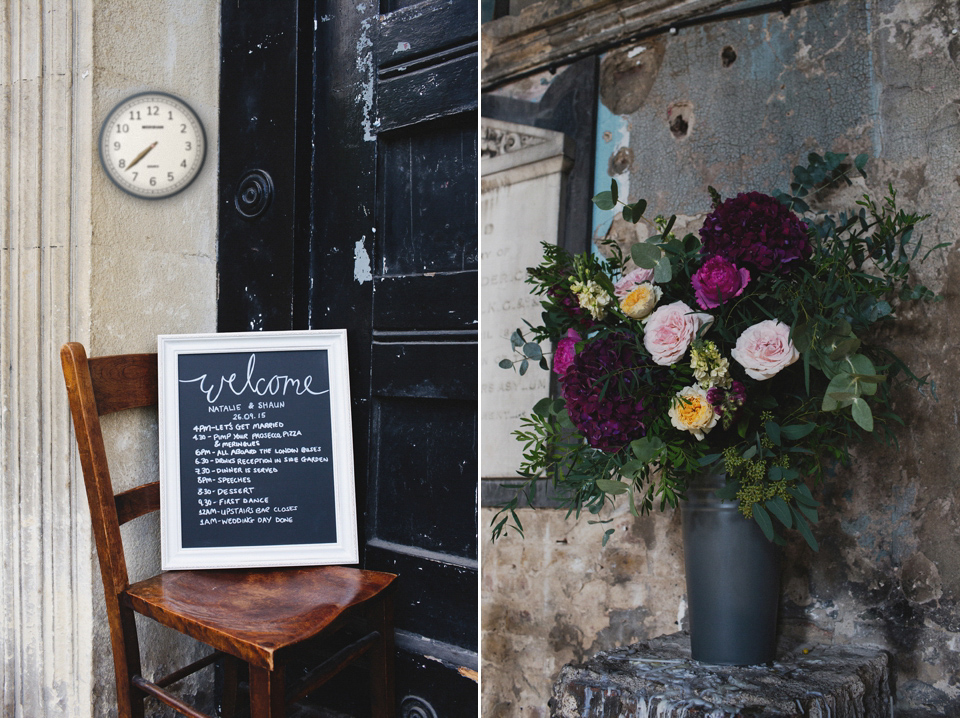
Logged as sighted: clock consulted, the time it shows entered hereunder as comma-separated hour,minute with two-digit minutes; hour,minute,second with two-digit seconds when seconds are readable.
7,38
